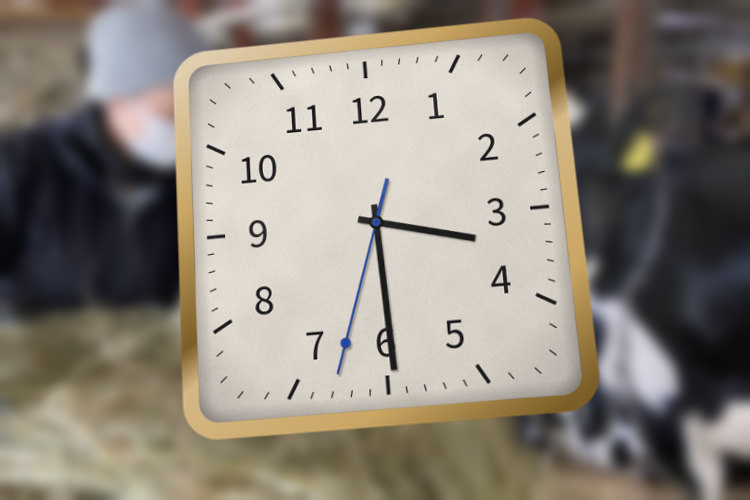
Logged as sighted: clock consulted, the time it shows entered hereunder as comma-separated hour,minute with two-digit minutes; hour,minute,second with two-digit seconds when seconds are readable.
3,29,33
